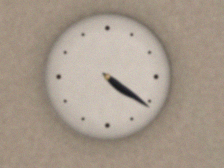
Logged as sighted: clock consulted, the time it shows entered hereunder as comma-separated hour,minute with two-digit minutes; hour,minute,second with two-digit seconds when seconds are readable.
4,21
